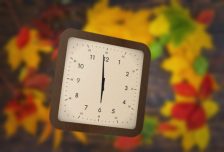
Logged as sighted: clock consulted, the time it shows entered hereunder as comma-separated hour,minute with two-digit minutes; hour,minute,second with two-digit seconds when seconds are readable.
5,59
